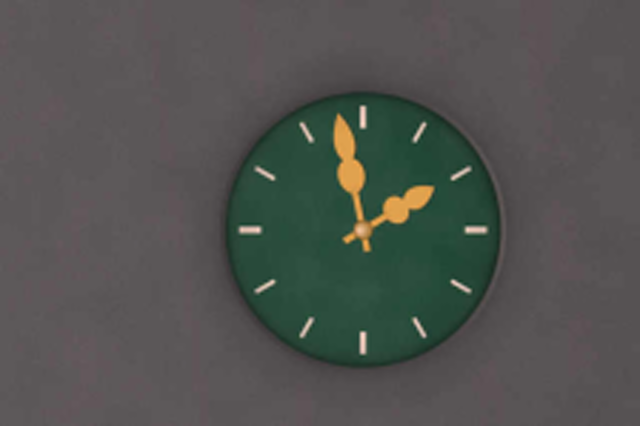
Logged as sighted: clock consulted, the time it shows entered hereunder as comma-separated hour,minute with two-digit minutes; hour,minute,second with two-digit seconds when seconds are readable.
1,58
